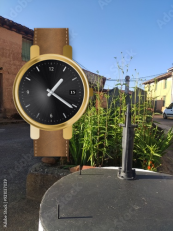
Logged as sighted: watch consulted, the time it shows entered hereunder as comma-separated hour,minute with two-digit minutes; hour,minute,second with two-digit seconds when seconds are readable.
1,21
